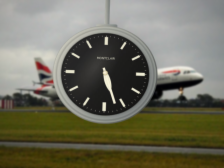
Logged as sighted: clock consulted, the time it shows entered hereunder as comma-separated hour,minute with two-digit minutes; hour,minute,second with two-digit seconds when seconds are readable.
5,27
